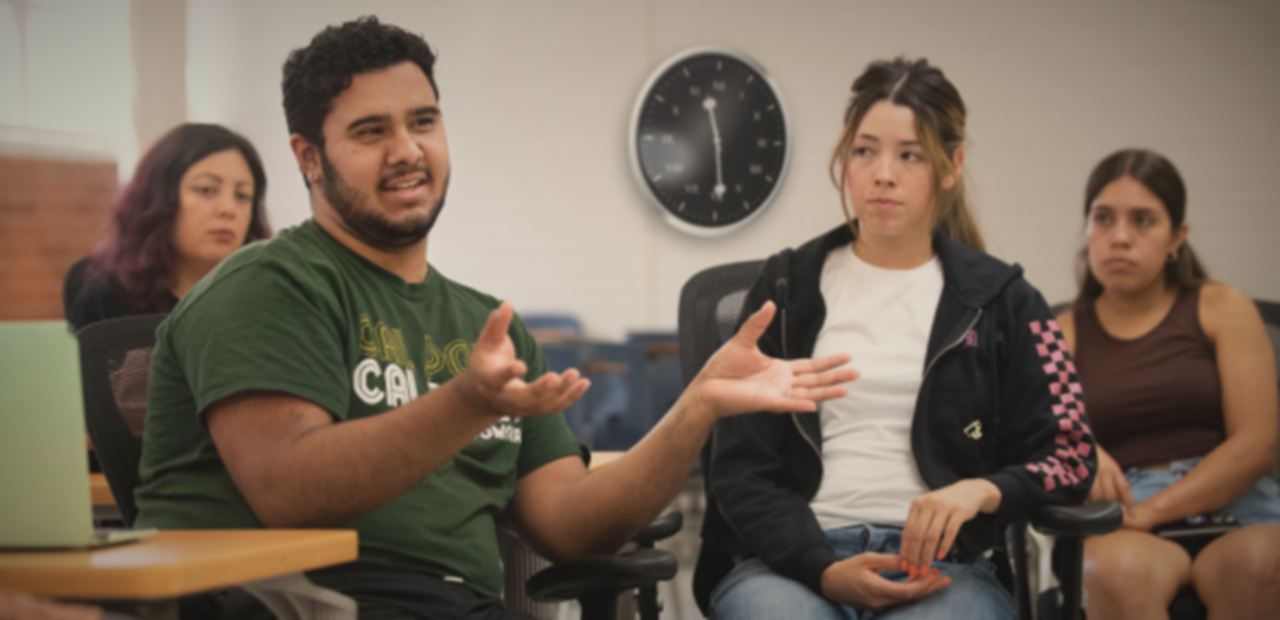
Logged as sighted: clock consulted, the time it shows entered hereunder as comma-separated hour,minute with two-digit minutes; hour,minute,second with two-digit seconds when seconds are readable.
11,29
